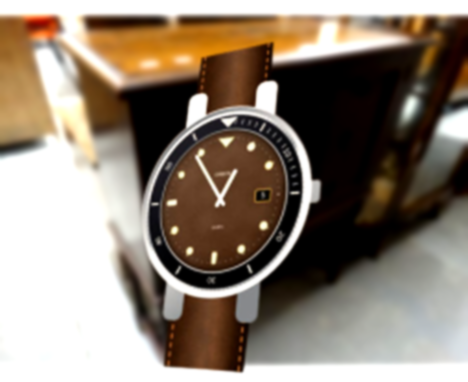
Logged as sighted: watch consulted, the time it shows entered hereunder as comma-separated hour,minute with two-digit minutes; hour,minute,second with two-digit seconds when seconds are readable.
12,54
